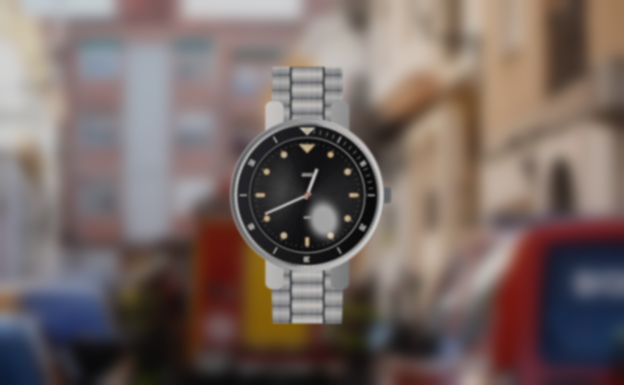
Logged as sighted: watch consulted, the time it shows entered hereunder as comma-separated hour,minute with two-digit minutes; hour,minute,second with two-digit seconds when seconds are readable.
12,41
